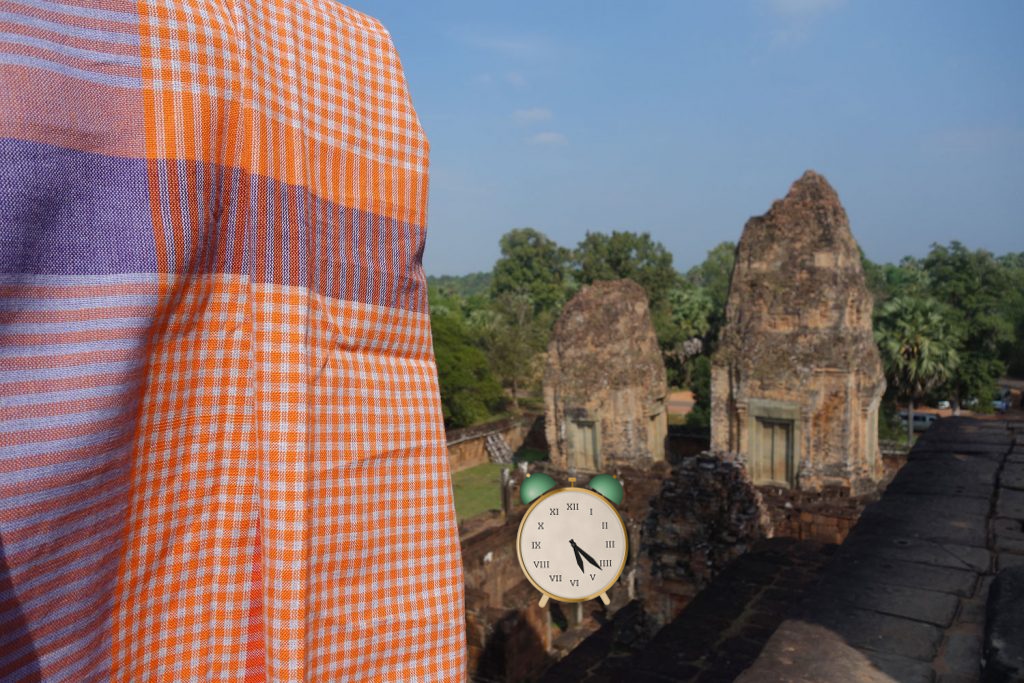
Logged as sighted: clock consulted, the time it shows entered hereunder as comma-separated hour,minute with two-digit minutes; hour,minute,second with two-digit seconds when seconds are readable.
5,22
